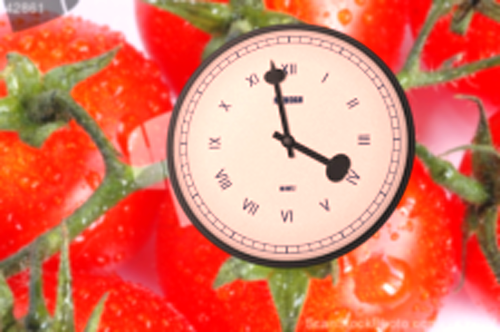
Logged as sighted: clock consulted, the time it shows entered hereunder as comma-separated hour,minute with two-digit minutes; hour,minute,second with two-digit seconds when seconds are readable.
3,58
